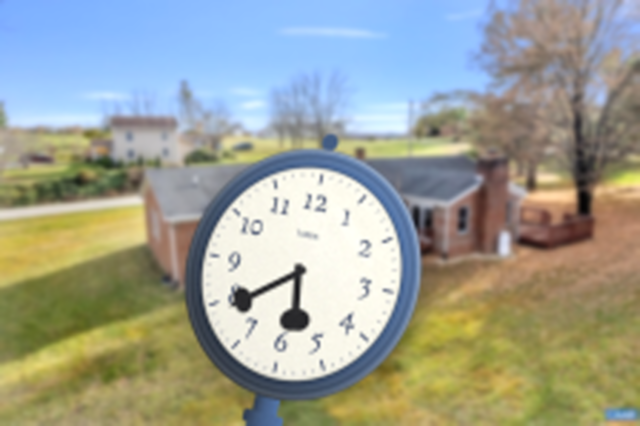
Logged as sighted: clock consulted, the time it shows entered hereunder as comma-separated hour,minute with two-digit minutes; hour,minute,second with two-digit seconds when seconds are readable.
5,39
